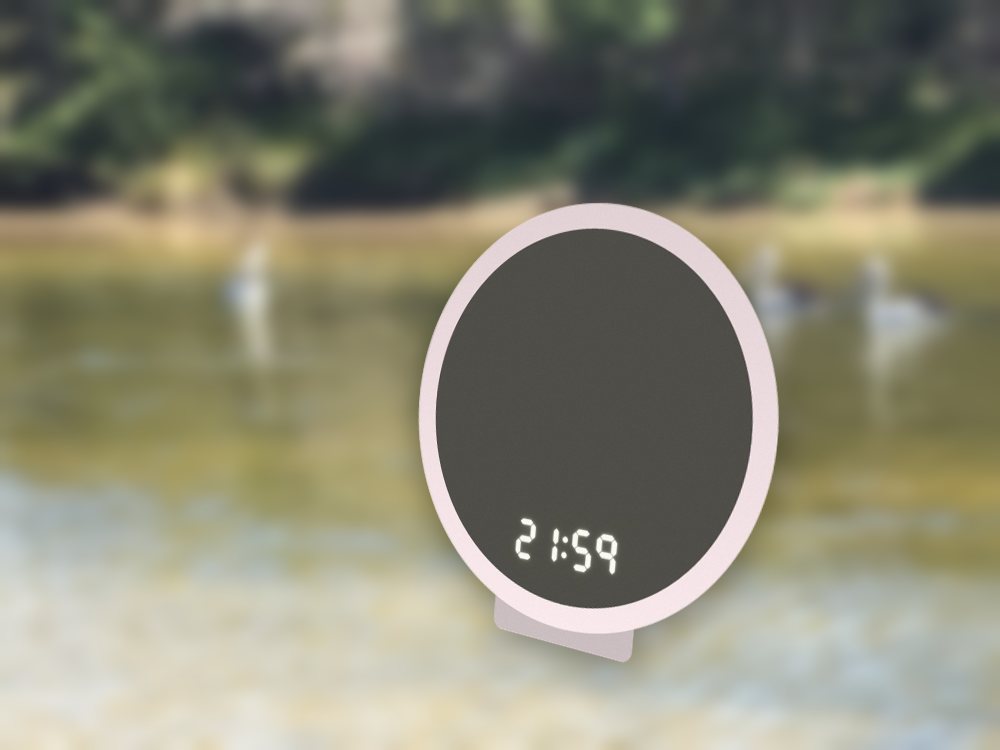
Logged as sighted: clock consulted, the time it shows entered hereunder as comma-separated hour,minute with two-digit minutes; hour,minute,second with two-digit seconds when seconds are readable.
21,59
